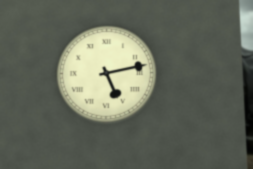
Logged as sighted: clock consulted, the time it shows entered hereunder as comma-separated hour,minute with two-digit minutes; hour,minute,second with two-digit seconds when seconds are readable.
5,13
